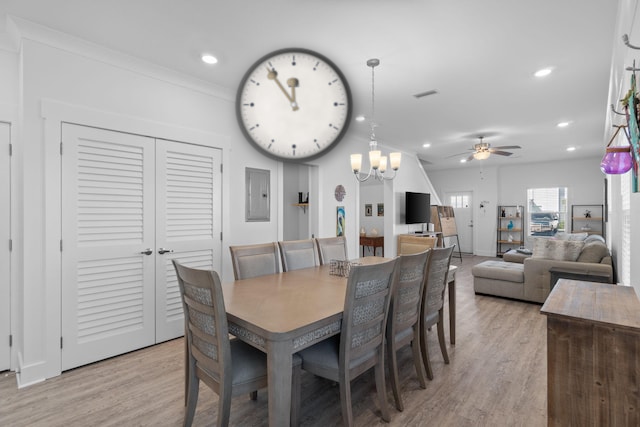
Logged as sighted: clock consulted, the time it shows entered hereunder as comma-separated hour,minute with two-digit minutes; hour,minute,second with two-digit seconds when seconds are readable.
11,54
